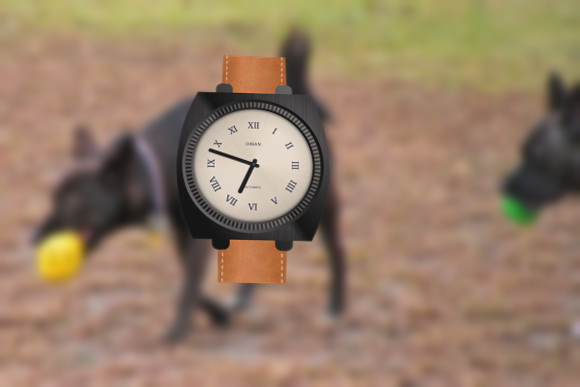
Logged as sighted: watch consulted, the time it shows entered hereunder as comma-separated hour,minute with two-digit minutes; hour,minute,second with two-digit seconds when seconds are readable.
6,48
